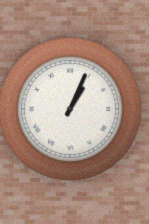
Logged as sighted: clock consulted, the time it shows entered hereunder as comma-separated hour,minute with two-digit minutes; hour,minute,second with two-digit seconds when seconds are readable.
1,04
